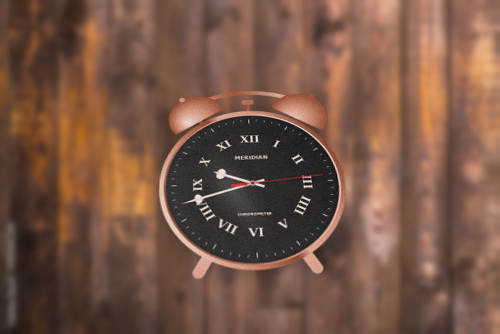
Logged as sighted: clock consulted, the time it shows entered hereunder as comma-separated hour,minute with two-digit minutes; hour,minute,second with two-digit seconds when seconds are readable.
9,42,14
